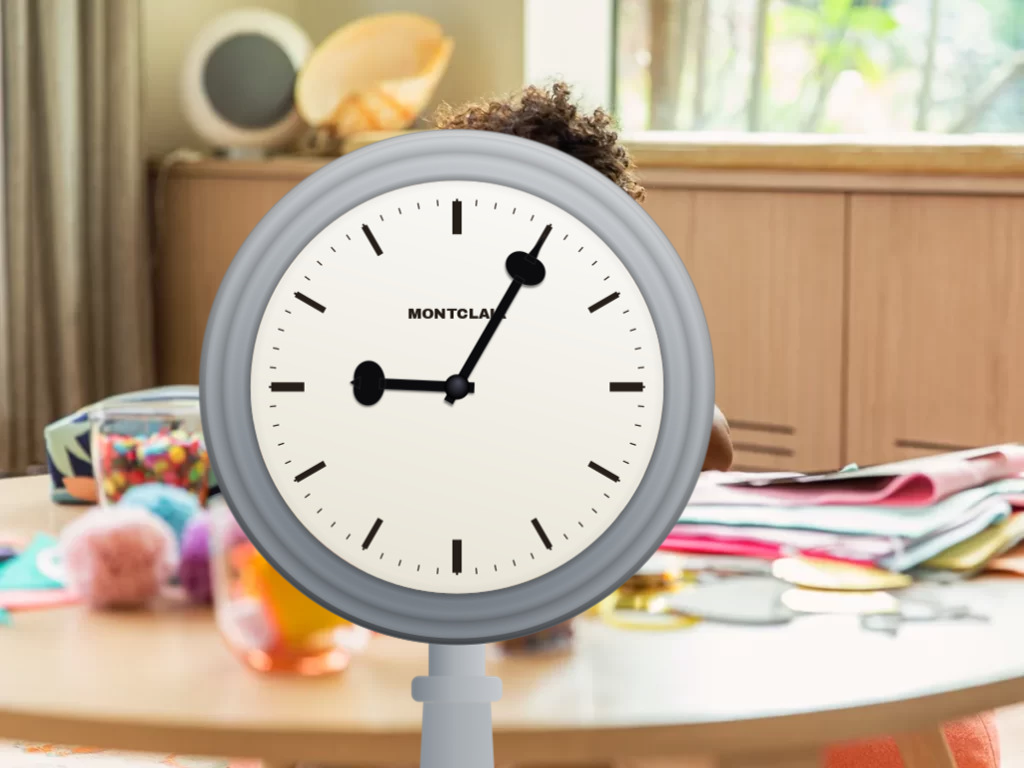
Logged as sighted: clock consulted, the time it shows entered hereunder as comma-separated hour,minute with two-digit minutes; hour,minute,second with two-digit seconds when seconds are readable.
9,05
